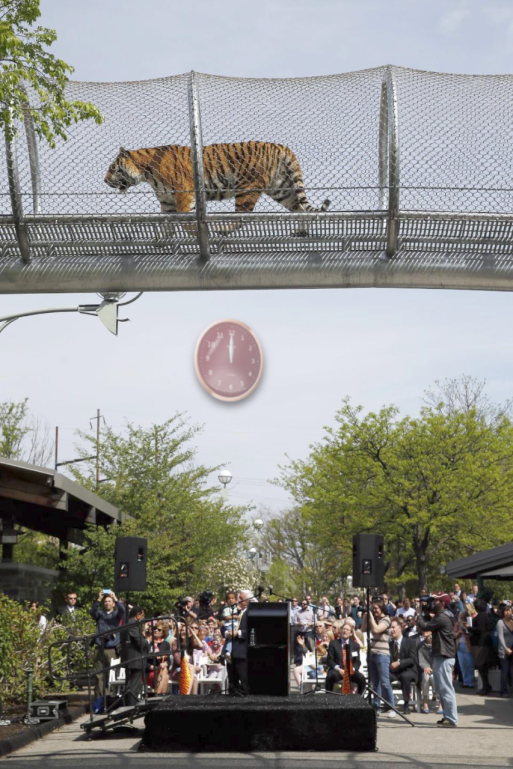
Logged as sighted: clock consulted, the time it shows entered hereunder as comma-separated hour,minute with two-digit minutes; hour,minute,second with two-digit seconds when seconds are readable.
12,00
